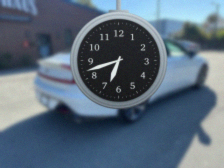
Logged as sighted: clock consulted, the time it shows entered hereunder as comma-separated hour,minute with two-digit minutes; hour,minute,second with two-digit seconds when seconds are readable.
6,42
